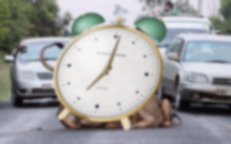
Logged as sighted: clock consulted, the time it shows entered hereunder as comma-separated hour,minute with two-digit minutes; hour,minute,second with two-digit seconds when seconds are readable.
7,01
